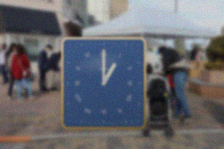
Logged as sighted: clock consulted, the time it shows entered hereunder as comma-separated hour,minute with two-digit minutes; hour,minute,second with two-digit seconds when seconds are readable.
1,00
